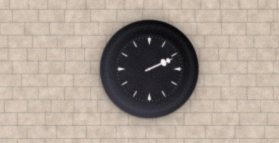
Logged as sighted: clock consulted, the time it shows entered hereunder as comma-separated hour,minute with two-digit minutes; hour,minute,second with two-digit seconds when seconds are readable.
2,11
